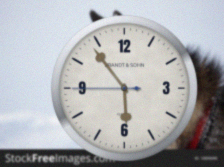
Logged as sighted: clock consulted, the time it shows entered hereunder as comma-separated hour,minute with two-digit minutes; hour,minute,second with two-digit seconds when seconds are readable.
5,53,45
